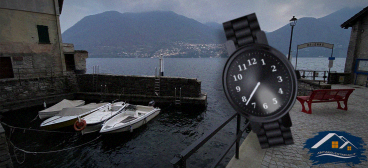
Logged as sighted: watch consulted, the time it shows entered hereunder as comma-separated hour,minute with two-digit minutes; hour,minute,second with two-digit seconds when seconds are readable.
7,38
